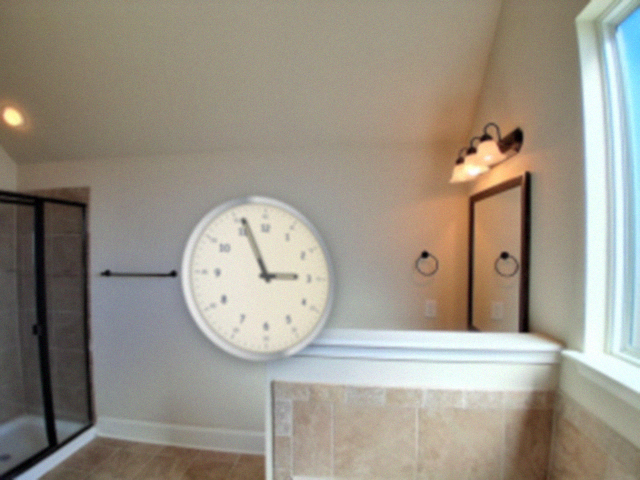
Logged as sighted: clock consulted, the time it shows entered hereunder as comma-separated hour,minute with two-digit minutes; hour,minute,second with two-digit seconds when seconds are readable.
2,56
